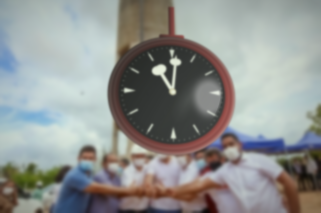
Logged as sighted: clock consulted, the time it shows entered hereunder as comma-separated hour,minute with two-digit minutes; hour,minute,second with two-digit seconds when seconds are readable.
11,01
